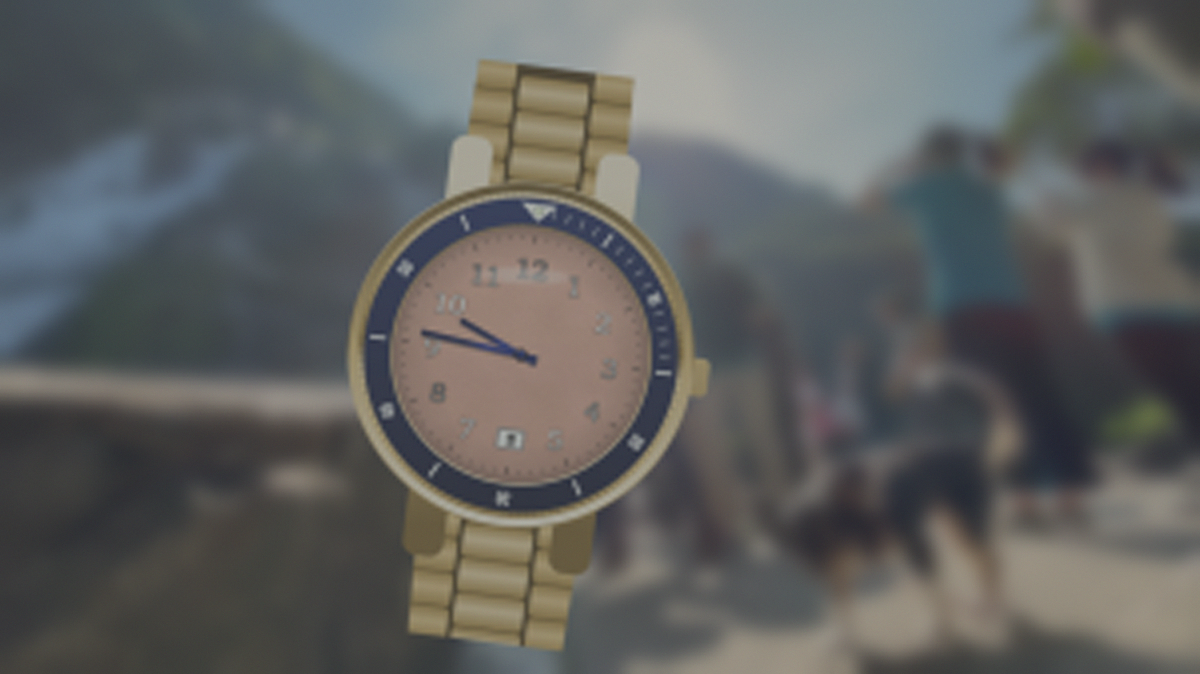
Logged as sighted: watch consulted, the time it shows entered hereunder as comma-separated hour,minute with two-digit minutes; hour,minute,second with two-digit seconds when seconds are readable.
9,46
